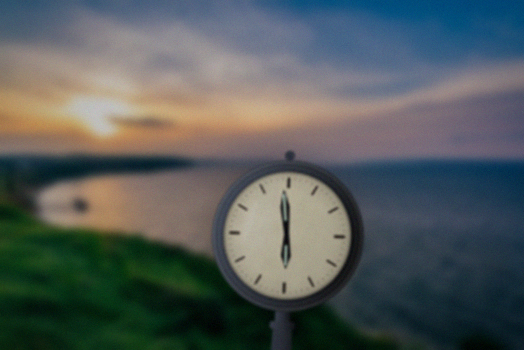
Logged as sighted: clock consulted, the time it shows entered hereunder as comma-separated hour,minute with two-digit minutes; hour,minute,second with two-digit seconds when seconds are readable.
5,59
